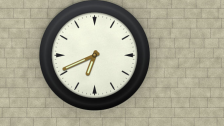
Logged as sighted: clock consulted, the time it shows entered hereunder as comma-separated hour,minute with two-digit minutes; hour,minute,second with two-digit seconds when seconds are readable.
6,41
